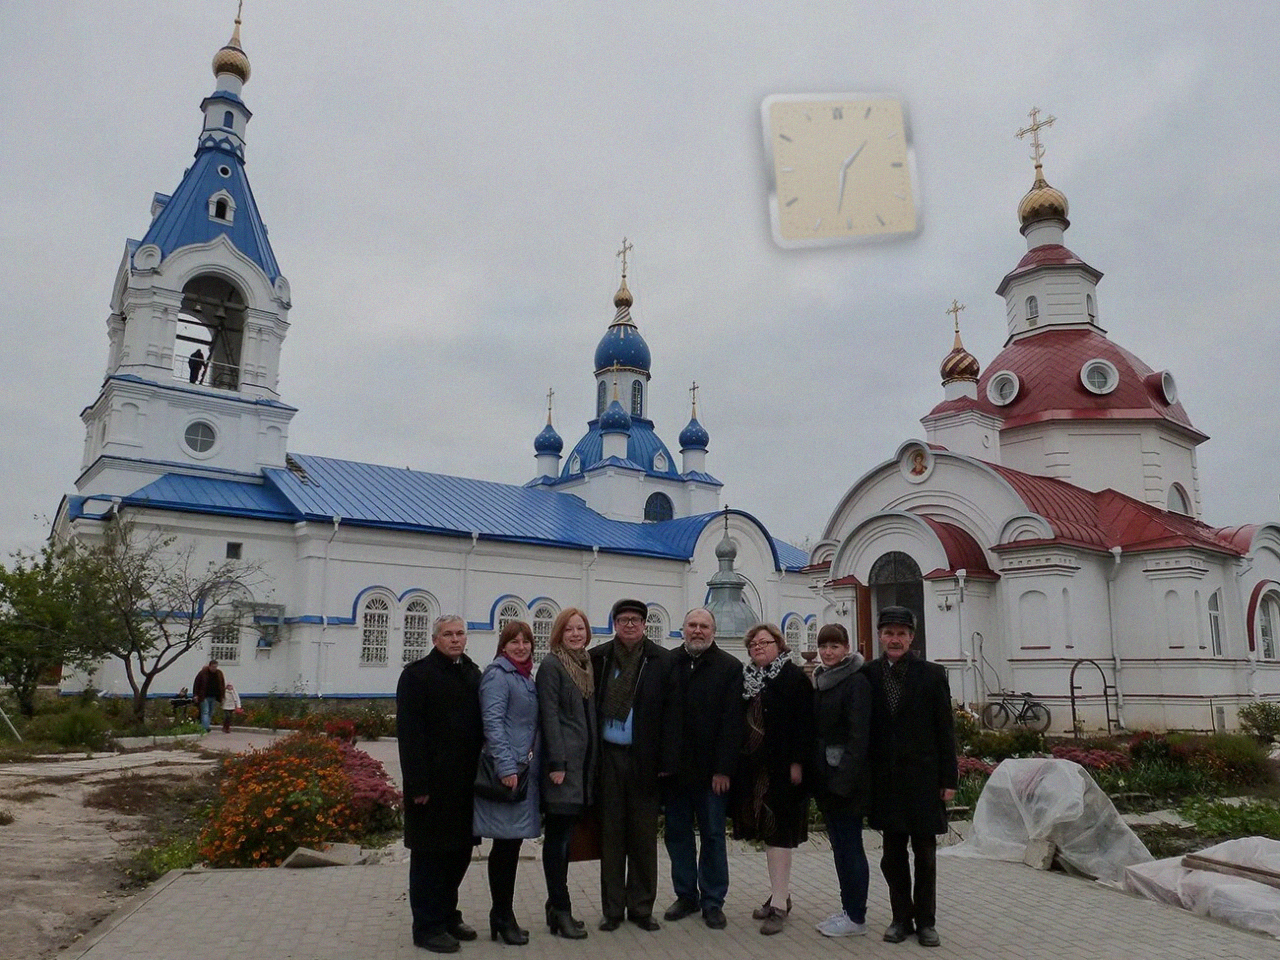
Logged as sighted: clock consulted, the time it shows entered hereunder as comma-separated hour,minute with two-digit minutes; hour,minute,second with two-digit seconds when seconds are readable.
1,32
